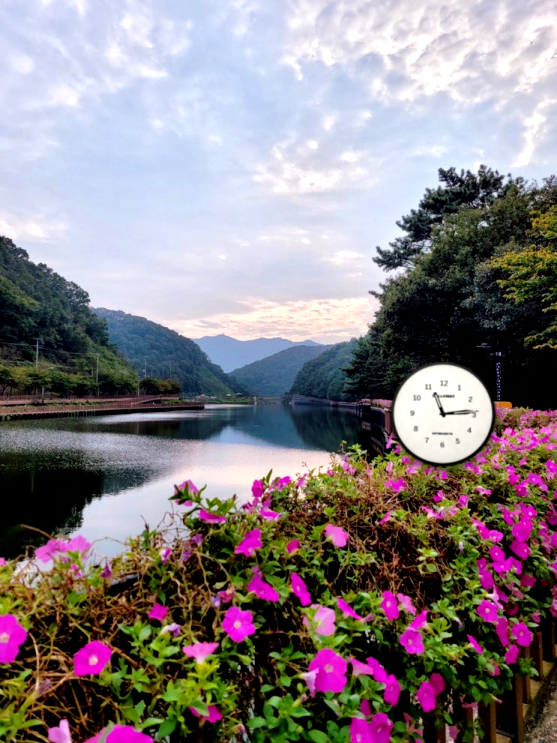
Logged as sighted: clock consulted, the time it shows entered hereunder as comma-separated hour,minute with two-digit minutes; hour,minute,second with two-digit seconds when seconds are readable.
11,14
